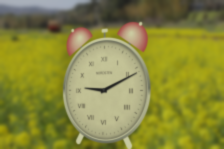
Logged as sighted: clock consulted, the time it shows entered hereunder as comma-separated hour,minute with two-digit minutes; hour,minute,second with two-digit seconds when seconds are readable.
9,11
